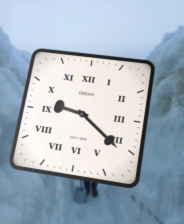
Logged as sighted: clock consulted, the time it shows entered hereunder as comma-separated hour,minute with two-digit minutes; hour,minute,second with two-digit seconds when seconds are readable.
9,21
